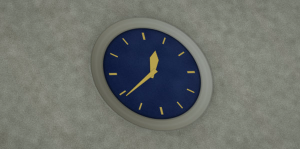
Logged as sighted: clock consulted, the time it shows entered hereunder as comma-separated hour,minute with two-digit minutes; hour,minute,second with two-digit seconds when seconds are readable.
12,39
